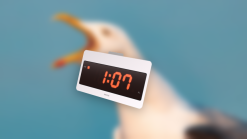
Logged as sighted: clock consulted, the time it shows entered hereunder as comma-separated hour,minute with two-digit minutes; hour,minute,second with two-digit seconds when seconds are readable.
1,07
